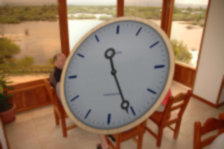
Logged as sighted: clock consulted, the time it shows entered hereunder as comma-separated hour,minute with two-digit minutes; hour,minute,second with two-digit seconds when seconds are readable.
11,26
